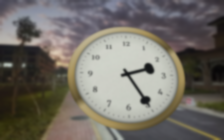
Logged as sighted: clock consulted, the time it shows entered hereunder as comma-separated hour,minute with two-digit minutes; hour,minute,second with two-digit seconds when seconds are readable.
2,25
